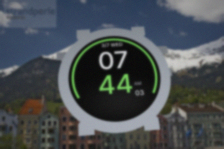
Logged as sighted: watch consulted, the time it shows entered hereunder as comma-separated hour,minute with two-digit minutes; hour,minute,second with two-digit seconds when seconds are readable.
7,44
